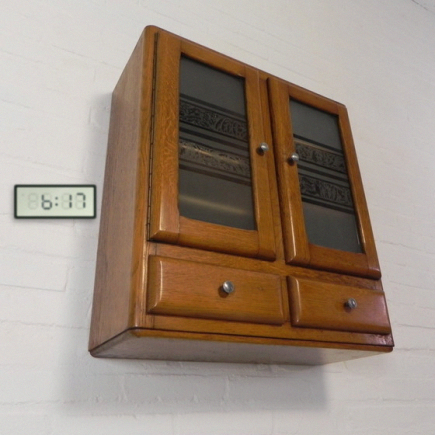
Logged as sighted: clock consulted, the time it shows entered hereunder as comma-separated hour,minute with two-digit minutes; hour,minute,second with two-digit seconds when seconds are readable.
6,17
